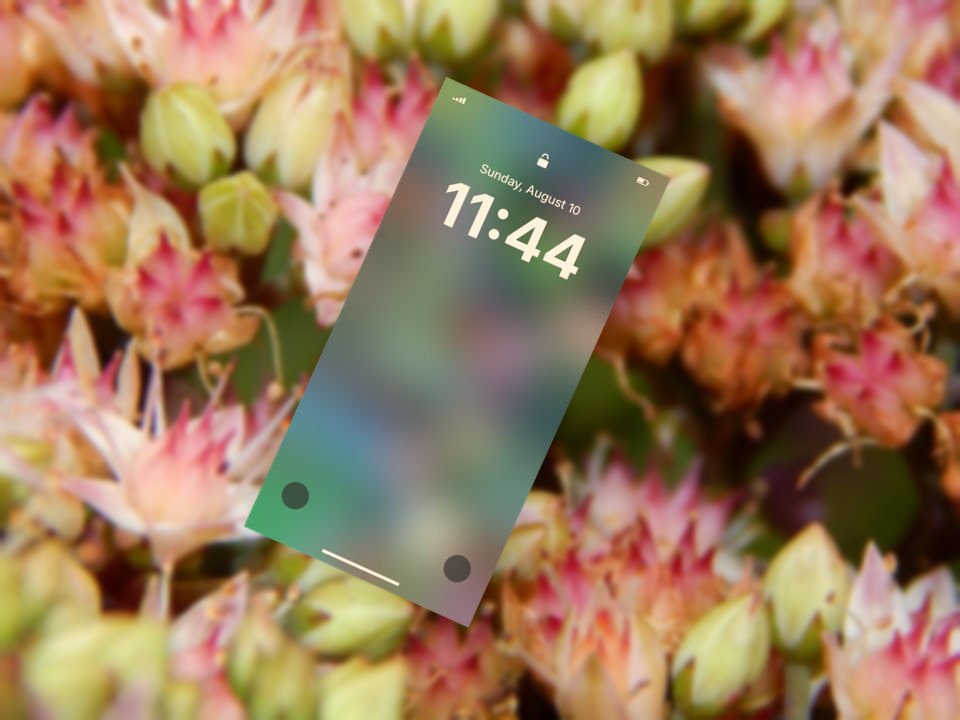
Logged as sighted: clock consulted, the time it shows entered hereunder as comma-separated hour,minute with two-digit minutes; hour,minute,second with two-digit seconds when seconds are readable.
11,44
